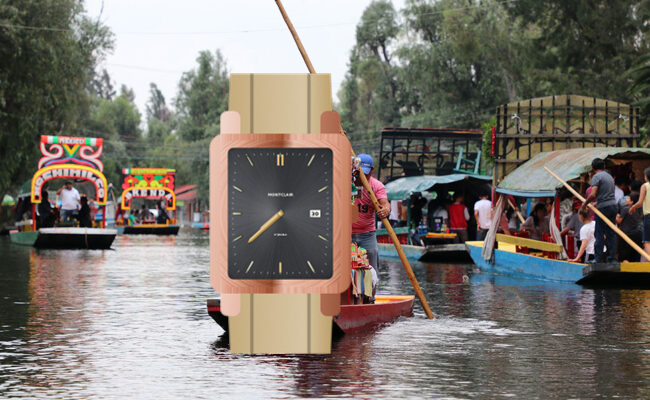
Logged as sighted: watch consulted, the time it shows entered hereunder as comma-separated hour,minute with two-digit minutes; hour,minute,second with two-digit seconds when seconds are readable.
7,38
